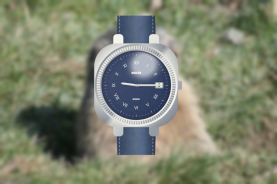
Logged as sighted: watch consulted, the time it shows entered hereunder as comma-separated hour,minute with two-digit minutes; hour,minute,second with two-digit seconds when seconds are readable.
9,15
